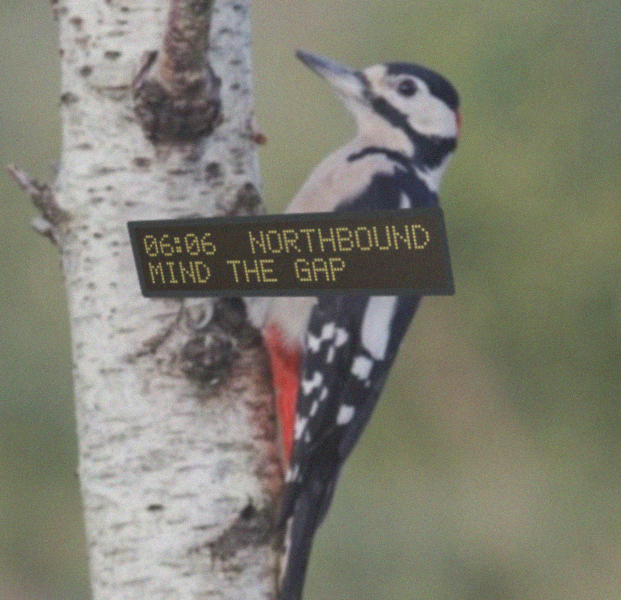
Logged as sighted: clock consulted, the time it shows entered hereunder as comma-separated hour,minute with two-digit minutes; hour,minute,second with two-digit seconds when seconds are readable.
6,06
